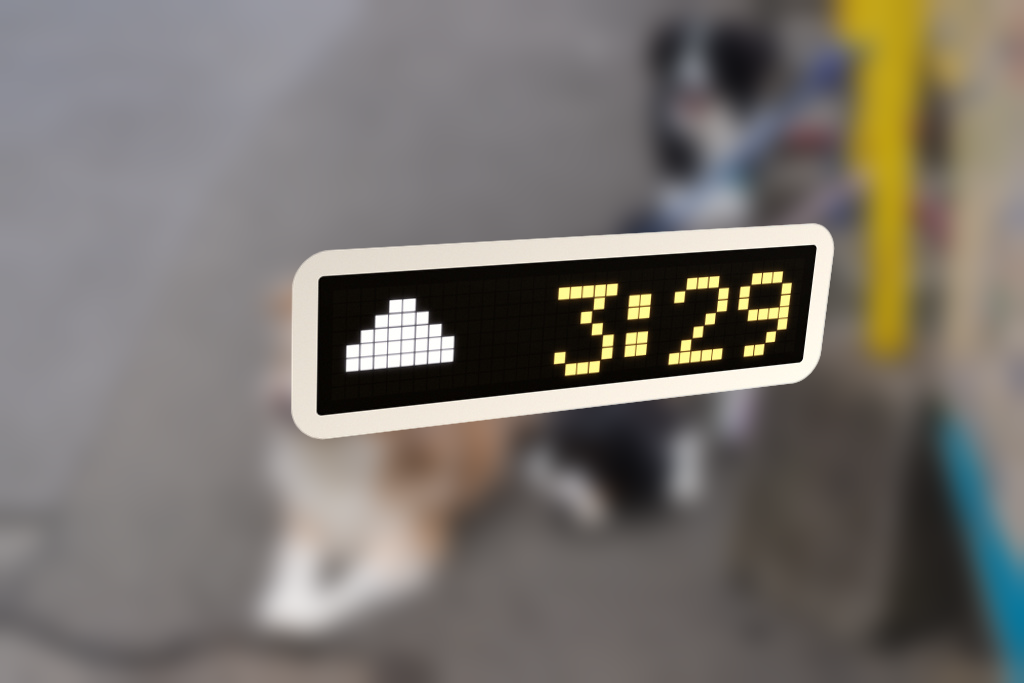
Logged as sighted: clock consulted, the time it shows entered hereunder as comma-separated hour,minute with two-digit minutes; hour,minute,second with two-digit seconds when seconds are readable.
3,29
